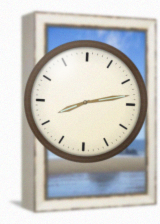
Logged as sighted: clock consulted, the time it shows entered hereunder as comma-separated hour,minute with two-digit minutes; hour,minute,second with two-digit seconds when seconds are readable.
8,13
